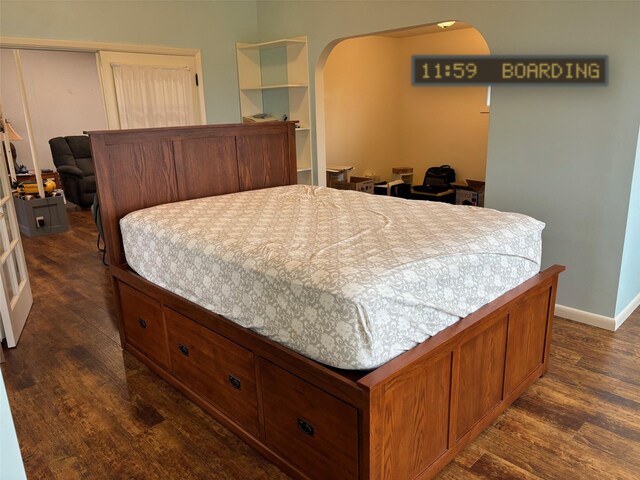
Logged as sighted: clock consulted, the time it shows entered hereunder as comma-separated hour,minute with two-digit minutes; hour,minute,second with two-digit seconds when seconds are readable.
11,59
